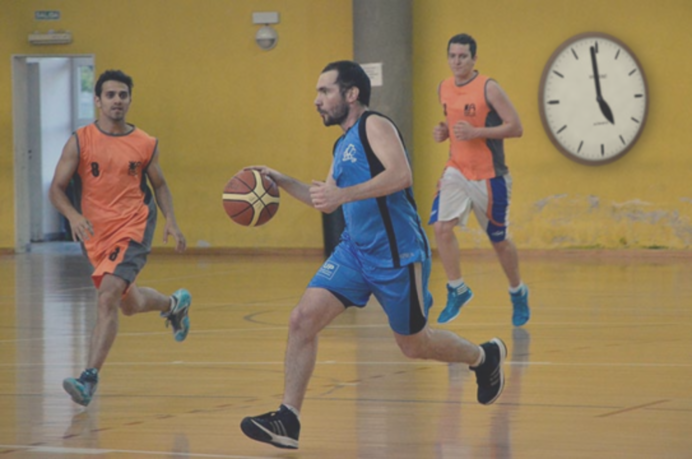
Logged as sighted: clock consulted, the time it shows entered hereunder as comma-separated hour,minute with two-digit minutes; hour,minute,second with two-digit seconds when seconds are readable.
4,59
